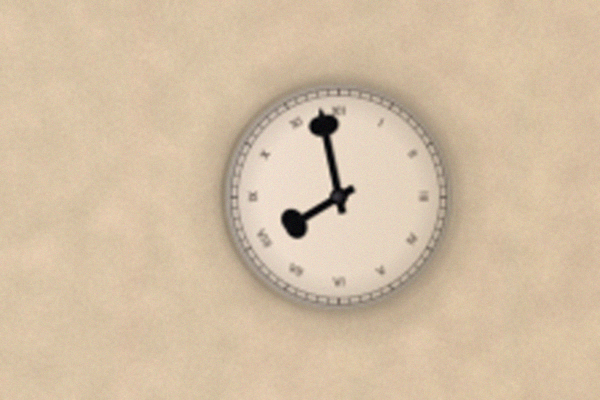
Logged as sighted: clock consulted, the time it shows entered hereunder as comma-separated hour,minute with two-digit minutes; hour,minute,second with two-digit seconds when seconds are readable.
7,58
